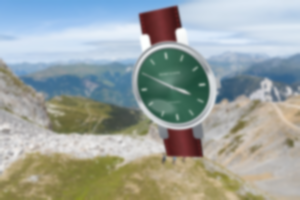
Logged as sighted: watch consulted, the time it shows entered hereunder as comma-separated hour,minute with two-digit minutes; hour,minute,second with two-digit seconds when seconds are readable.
3,50
